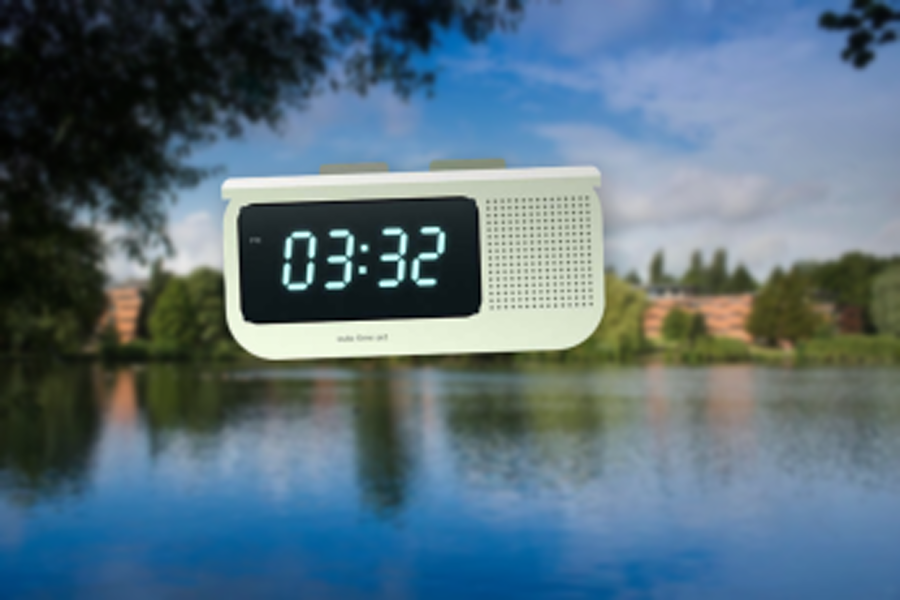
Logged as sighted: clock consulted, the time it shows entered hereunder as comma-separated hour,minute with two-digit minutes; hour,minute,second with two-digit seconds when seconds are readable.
3,32
